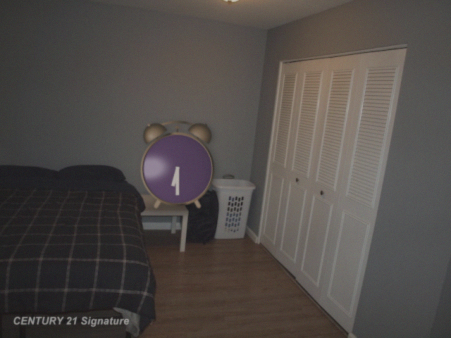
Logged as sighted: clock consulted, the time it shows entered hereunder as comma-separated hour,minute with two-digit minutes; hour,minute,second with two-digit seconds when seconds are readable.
6,30
